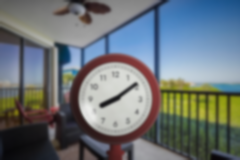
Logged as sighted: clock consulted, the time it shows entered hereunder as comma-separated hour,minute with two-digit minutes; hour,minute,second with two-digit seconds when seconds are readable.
8,09
